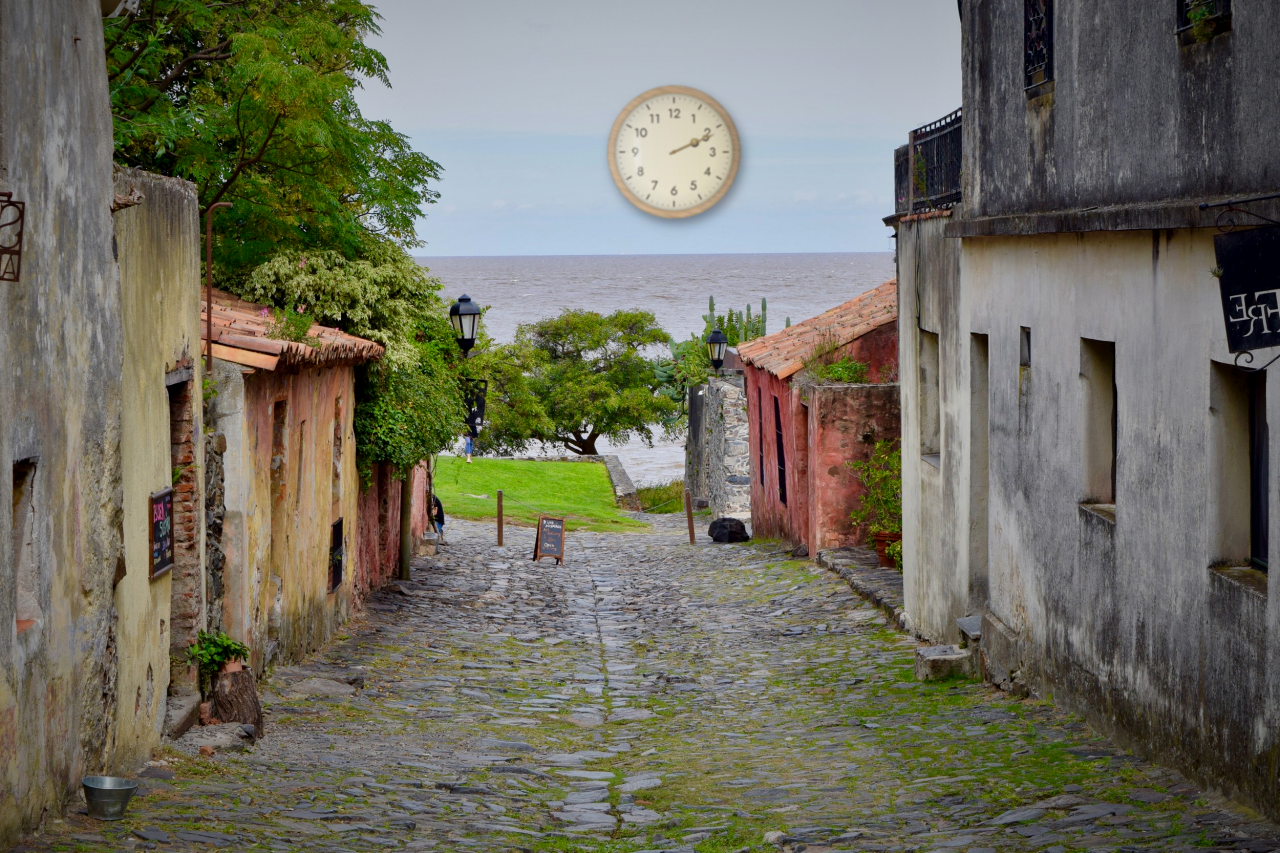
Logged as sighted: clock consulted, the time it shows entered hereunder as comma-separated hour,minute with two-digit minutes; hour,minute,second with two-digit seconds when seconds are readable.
2,11
